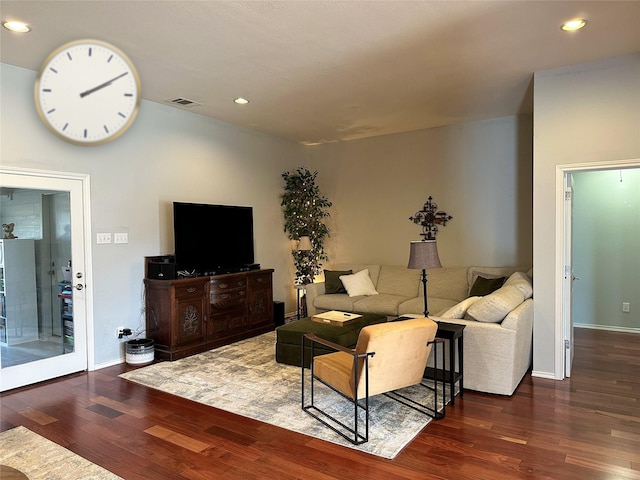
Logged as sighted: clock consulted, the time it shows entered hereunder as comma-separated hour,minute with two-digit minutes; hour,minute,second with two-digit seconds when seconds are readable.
2,10
